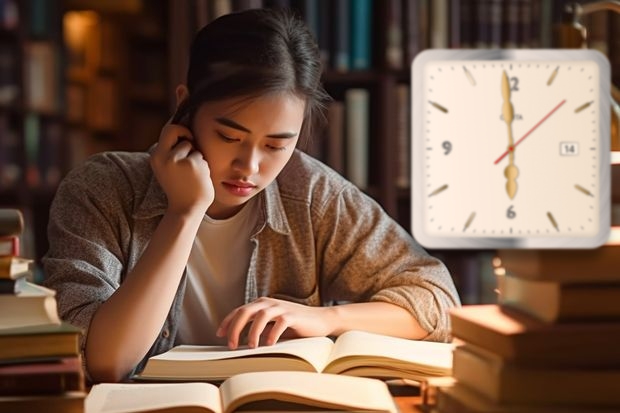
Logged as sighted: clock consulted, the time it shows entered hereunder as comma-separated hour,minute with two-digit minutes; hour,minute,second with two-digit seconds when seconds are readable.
5,59,08
